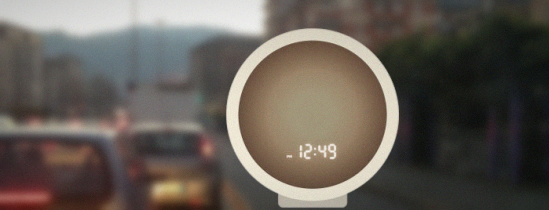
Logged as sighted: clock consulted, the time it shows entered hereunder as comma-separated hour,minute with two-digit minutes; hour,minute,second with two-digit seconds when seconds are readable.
12,49
